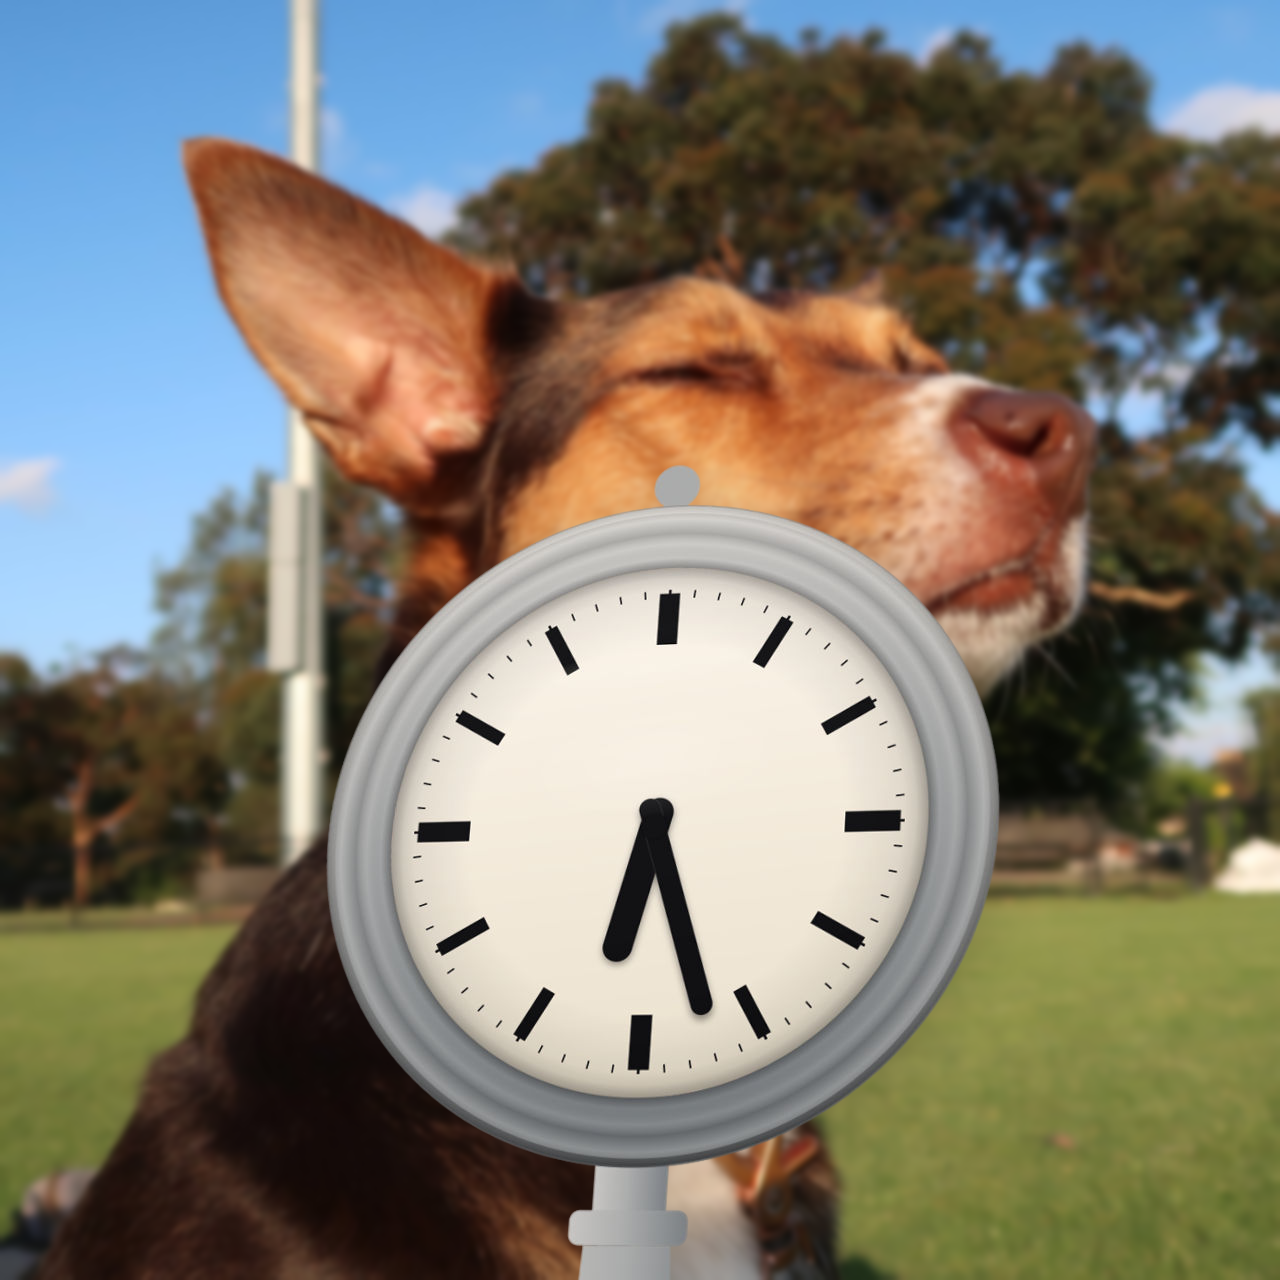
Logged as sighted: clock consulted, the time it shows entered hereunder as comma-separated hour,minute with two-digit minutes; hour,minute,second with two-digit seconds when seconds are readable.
6,27
